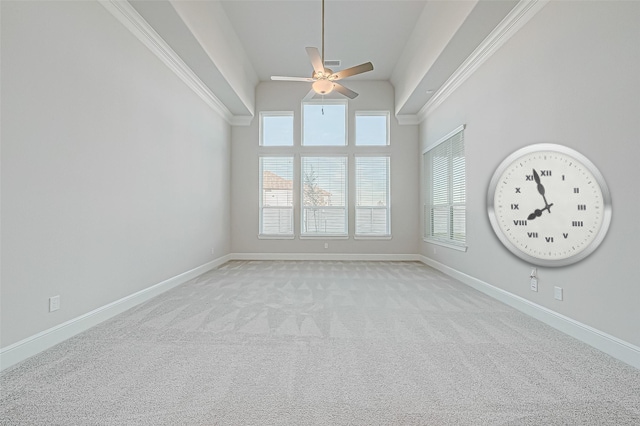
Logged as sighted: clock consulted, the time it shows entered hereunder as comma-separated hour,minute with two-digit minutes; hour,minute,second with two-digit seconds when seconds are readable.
7,57
